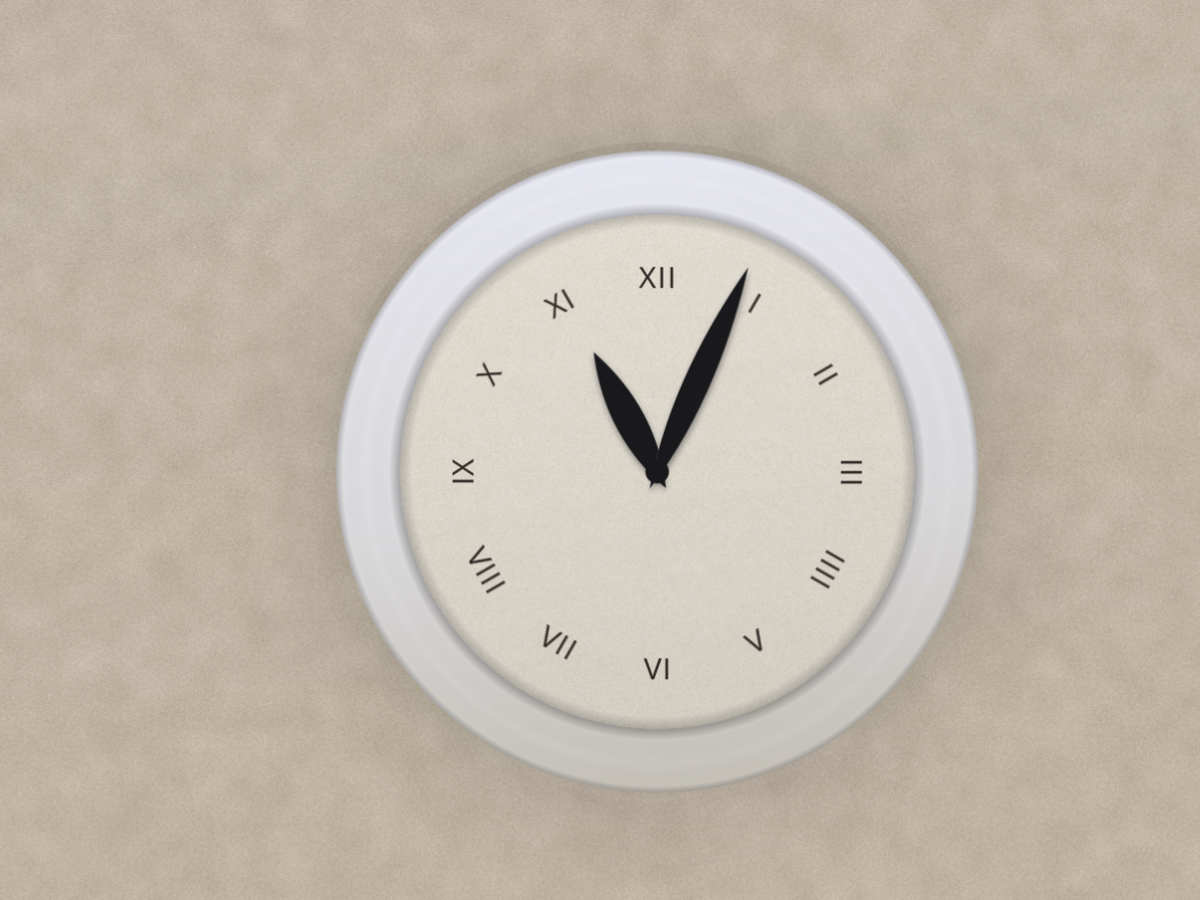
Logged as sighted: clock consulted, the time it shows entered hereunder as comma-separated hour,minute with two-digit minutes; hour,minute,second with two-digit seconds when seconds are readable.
11,04
